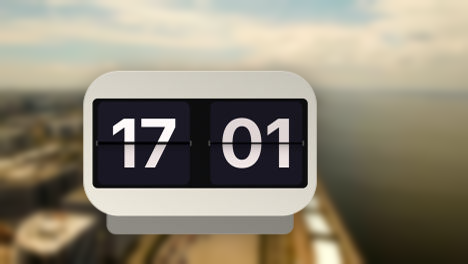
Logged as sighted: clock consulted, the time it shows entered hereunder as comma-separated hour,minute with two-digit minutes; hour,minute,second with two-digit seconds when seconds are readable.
17,01
